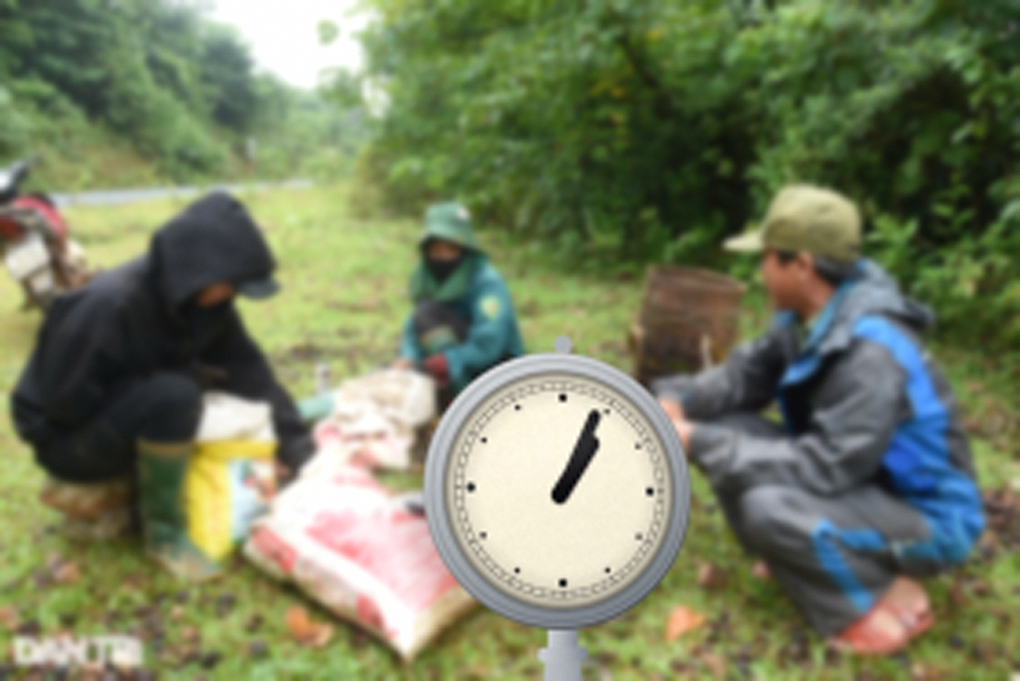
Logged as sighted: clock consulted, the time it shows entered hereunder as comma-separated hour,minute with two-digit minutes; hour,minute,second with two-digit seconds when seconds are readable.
1,04
